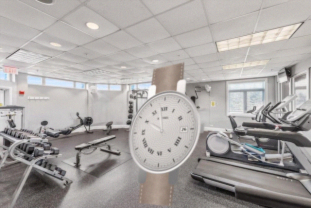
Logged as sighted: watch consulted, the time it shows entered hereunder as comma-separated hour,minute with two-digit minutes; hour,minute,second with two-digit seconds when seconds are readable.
9,58
